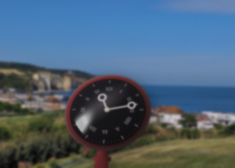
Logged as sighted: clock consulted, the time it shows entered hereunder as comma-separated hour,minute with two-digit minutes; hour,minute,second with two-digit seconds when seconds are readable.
11,13
